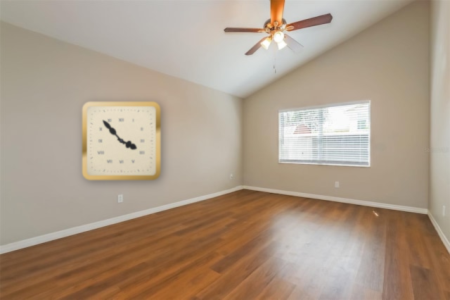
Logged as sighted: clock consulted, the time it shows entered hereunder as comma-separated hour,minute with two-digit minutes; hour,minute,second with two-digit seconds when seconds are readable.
3,53
